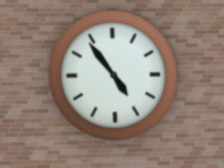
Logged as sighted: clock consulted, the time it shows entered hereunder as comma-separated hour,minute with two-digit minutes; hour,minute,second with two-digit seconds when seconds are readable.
4,54
